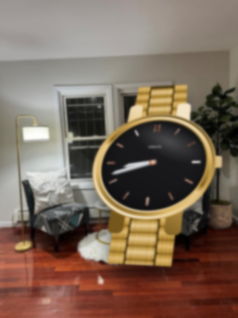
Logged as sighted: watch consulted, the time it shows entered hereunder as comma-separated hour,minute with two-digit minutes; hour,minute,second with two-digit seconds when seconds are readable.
8,42
